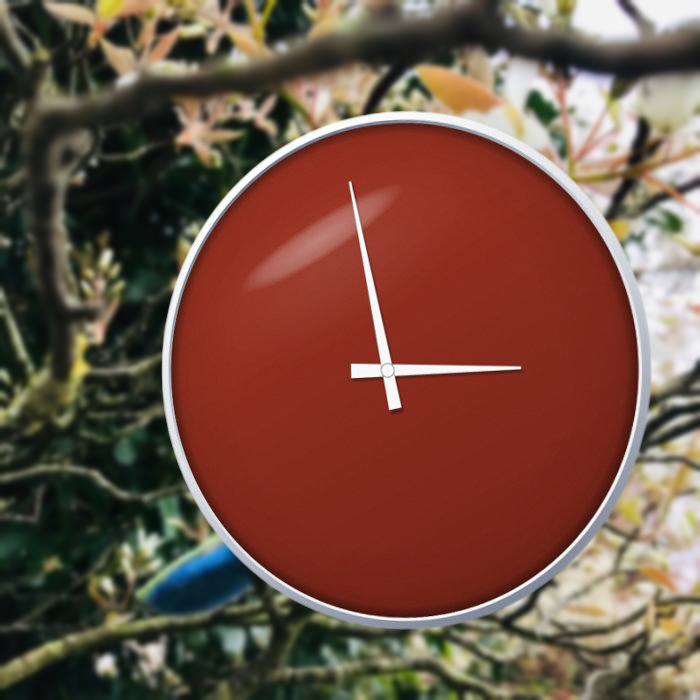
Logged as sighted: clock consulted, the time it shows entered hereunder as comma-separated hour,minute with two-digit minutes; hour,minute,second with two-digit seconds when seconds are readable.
2,58
